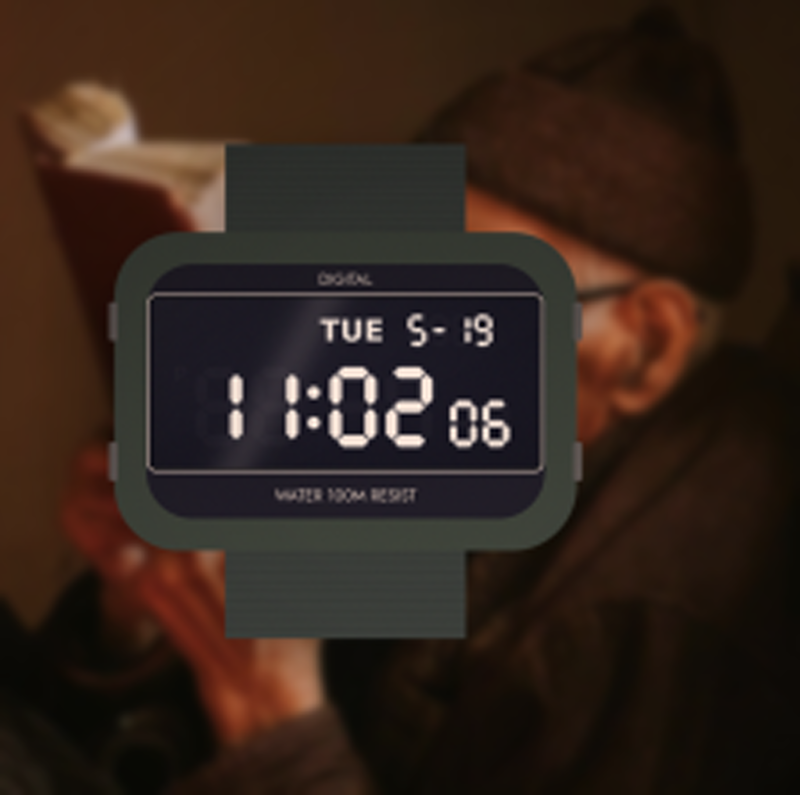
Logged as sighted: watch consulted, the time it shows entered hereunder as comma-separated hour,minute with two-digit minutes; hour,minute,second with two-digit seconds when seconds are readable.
11,02,06
